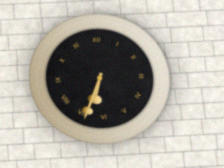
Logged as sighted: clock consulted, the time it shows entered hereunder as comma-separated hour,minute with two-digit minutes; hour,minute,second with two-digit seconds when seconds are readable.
6,34
